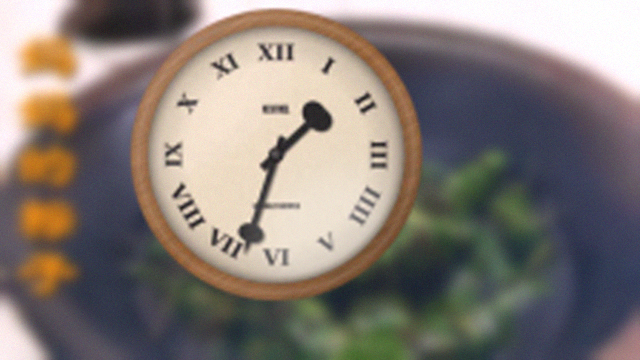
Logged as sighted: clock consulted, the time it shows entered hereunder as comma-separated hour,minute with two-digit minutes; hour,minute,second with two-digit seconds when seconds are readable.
1,33
